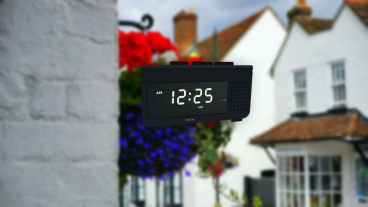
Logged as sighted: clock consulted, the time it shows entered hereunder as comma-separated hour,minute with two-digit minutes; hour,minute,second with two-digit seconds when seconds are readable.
12,25
